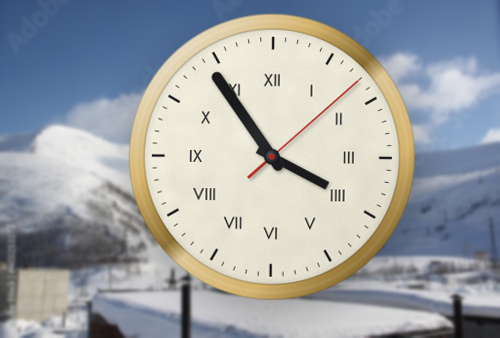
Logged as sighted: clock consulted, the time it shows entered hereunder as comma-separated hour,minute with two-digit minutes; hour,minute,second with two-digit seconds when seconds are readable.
3,54,08
